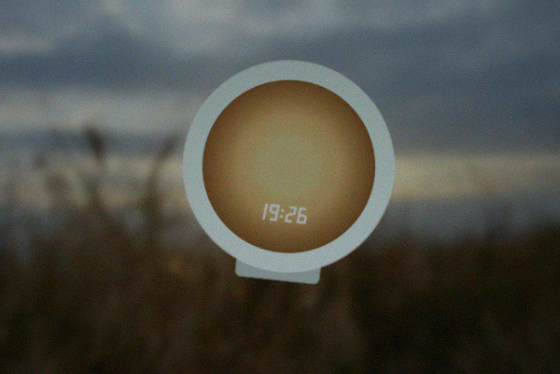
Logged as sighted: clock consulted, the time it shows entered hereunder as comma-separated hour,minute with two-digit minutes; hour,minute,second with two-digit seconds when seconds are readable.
19,26
